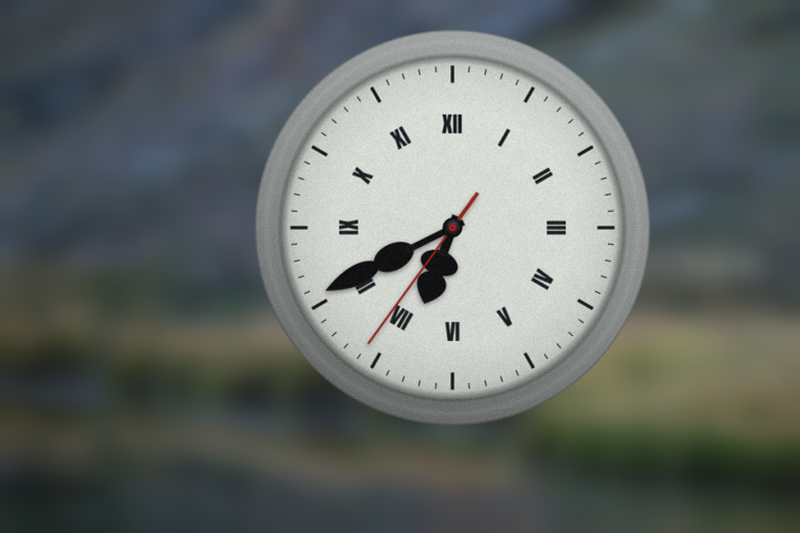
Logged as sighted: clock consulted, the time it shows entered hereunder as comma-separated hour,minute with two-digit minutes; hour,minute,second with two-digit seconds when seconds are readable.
6,40,36
